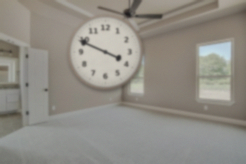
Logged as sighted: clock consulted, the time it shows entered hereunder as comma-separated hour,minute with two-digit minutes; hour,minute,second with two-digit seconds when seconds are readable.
3,49
